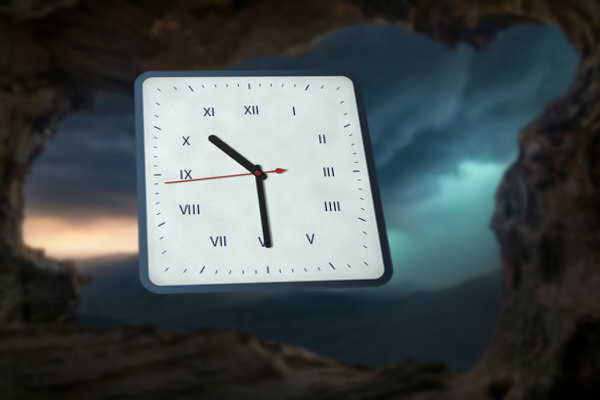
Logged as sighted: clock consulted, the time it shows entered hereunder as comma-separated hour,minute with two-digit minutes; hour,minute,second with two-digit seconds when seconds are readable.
10,29,44
